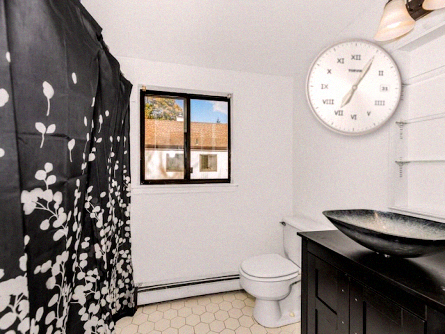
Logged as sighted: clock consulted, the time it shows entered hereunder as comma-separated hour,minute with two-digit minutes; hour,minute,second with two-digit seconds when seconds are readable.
7,05
